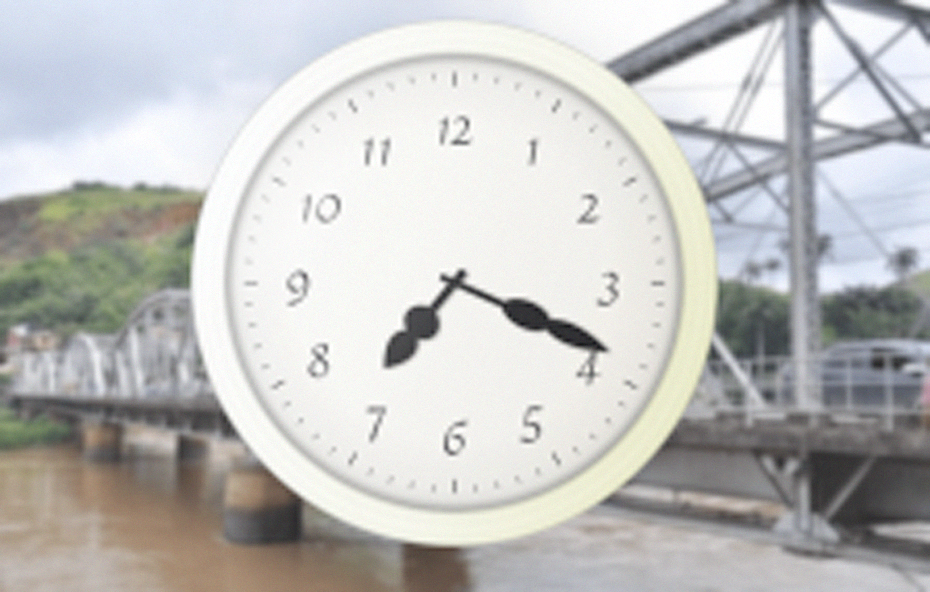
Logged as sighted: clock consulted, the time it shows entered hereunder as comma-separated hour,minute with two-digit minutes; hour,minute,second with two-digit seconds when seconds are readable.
7,19
